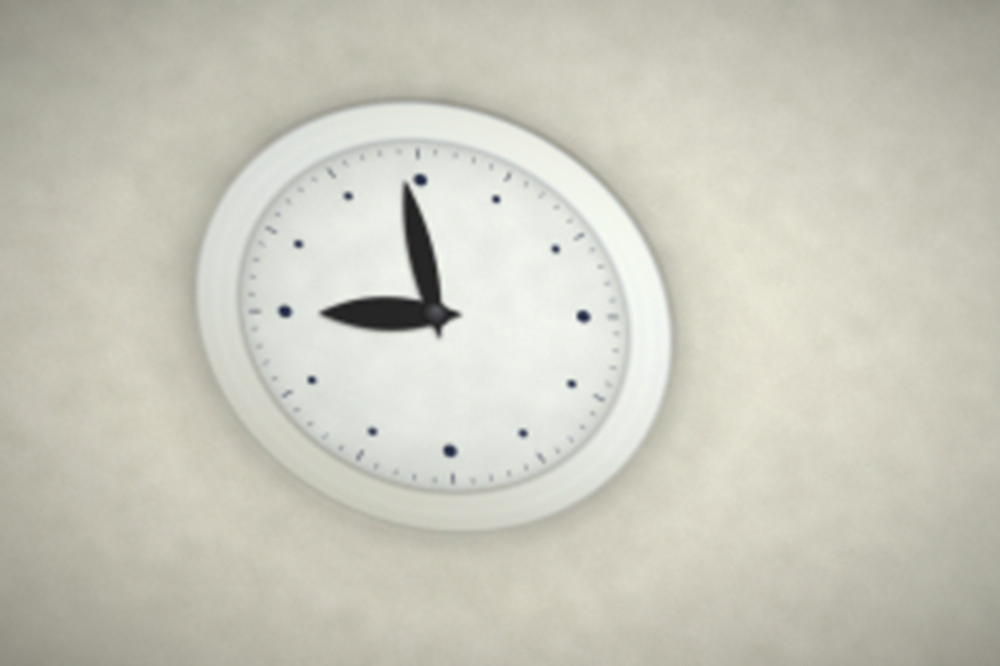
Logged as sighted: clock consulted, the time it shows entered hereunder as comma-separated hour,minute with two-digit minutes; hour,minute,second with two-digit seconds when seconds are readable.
8,59
